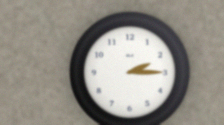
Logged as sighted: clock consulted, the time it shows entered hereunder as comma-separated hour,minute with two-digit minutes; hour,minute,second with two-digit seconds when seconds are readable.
2,15
